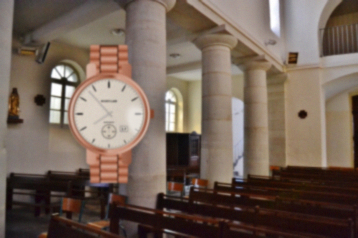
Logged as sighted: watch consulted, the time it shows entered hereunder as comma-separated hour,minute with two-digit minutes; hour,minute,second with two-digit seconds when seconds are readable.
7,53
